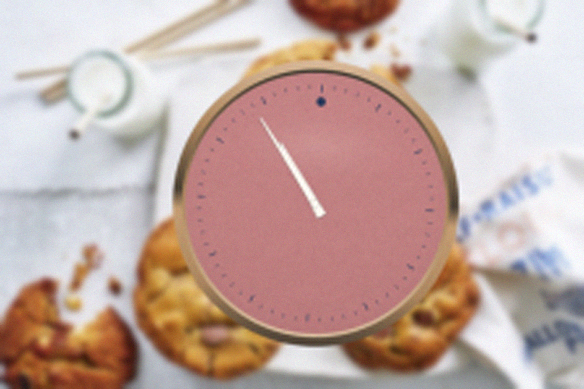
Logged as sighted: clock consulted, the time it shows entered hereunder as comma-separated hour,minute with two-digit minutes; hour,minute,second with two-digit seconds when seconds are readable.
10,54
